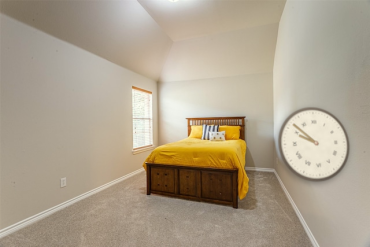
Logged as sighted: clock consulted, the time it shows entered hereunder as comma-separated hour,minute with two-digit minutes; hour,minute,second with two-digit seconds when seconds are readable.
9,52
